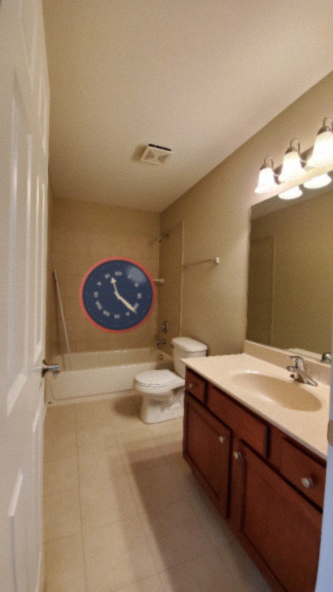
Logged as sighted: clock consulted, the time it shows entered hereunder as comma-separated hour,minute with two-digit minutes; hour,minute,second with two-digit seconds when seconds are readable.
11,22
